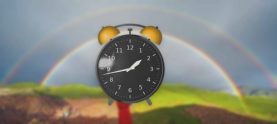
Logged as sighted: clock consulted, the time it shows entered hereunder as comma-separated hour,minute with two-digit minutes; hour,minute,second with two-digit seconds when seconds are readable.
1,43
